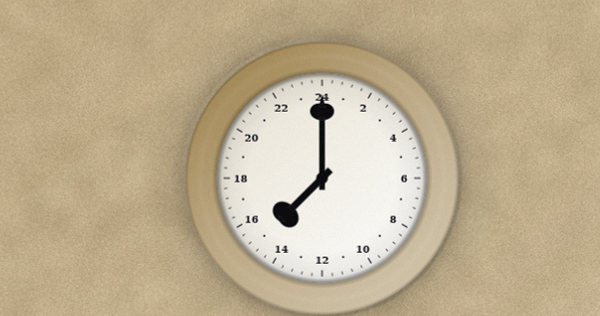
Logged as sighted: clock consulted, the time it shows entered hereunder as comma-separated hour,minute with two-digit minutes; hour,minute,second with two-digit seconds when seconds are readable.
15,00
